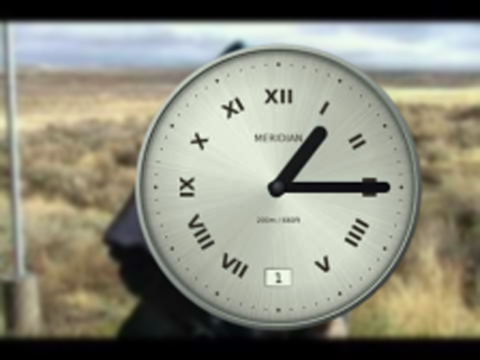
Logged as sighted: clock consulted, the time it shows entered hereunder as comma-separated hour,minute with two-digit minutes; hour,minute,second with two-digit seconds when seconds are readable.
1,15
